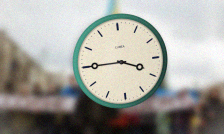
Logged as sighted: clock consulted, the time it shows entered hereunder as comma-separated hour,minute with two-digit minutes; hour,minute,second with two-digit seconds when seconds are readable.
3,45
